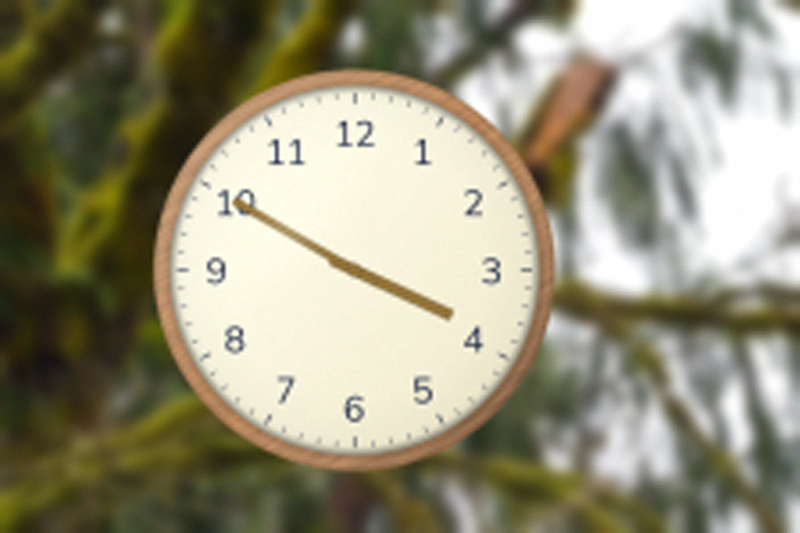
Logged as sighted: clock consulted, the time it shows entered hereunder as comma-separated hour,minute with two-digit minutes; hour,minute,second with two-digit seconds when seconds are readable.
3,50
